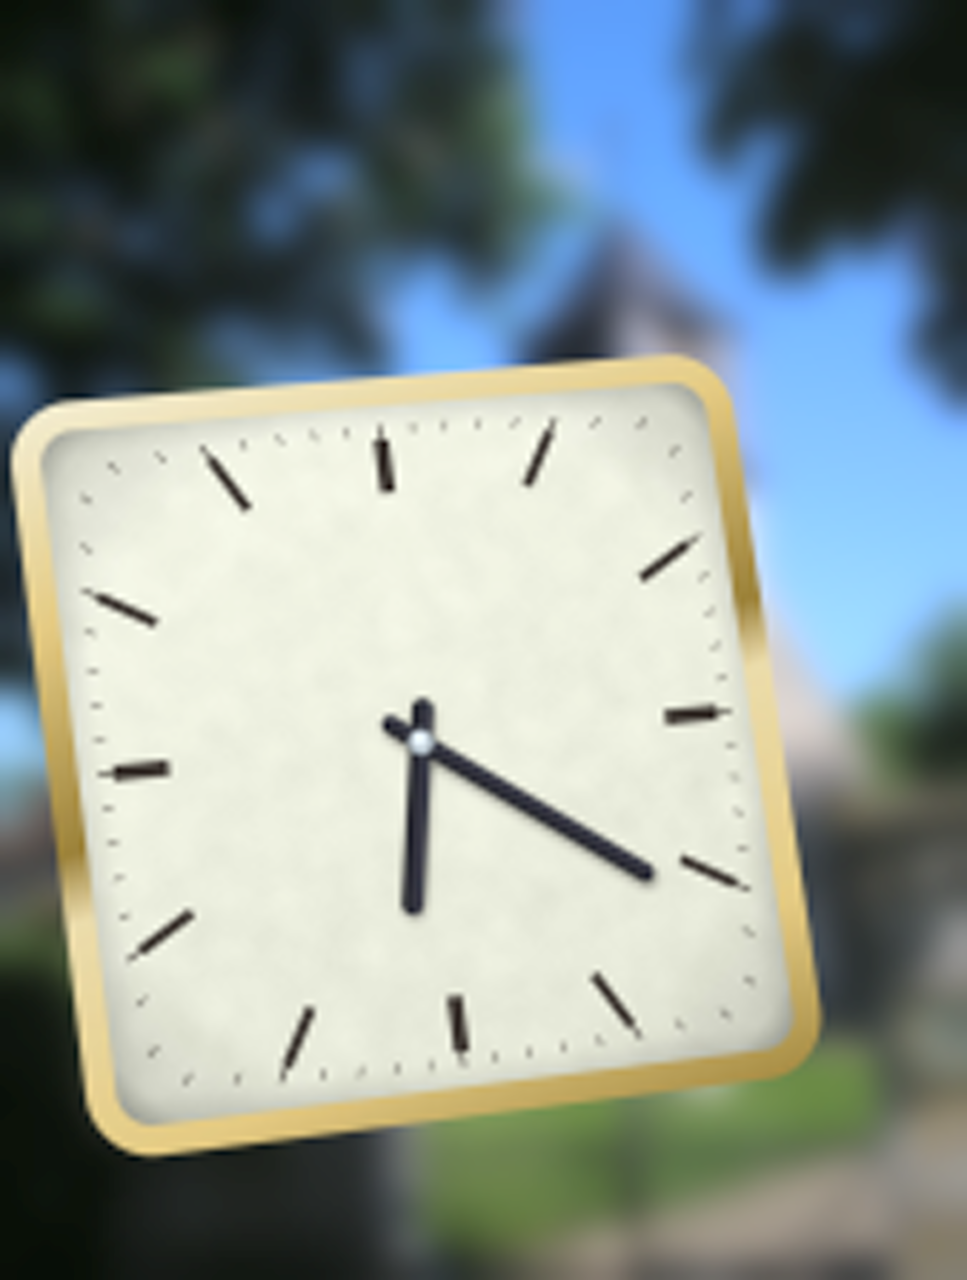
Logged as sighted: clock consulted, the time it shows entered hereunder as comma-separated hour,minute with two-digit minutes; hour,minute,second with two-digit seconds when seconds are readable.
6,21
